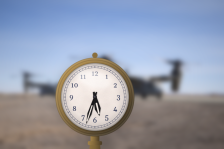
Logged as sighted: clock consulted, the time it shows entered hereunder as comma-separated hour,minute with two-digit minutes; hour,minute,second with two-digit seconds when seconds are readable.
5,33
